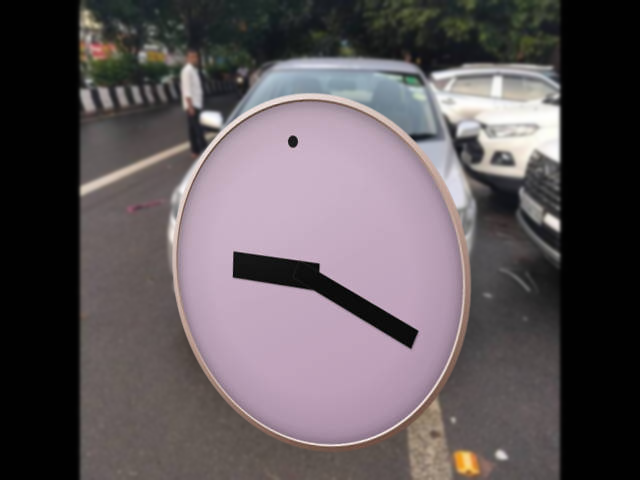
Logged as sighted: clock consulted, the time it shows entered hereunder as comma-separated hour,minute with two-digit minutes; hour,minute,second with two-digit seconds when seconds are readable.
9,20
